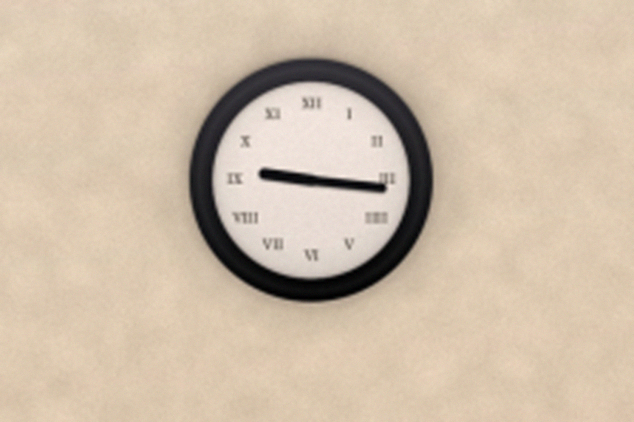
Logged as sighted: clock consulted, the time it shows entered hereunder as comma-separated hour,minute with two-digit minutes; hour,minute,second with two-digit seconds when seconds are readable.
9,16
